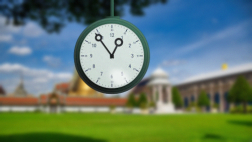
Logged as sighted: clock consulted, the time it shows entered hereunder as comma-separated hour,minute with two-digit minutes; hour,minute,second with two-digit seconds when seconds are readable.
12,54
